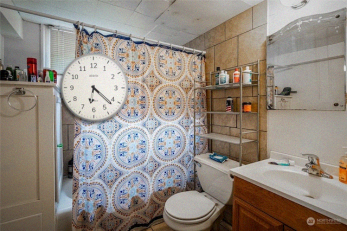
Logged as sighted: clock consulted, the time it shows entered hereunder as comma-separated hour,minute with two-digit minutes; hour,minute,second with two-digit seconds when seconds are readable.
6,22
